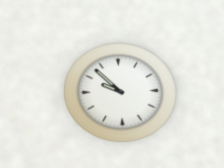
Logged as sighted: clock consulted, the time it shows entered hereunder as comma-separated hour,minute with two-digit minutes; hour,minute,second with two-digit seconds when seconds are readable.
9,53
